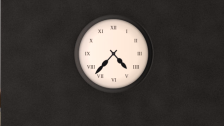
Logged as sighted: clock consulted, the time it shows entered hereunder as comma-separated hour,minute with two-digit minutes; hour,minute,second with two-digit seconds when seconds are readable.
4,37
